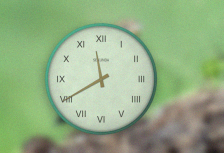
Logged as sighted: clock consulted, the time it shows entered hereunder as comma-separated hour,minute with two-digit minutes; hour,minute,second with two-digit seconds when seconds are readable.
11,40
